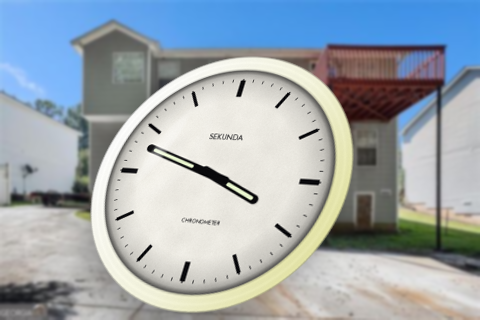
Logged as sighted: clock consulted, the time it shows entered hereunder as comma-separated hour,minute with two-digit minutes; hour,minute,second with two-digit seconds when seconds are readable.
3,48
